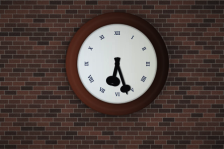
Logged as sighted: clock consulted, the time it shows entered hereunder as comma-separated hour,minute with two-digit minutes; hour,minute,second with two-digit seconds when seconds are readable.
6,27
